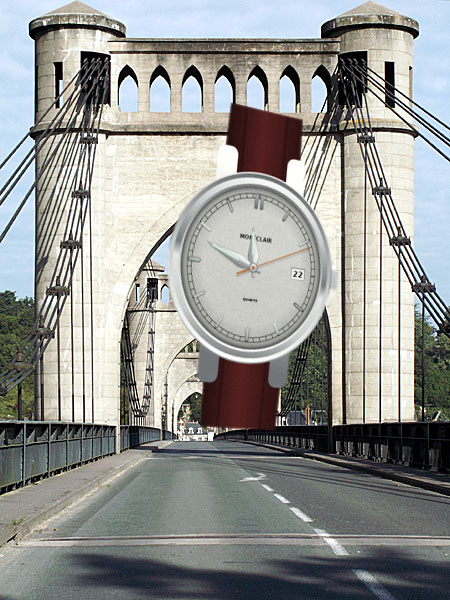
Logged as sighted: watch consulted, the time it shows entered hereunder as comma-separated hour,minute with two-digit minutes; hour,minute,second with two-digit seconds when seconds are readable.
11,48,11
